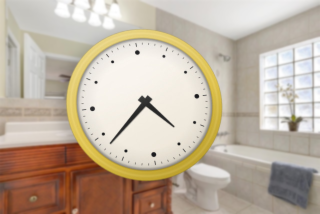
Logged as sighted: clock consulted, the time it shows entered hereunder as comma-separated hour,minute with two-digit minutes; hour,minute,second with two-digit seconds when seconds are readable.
4,38
